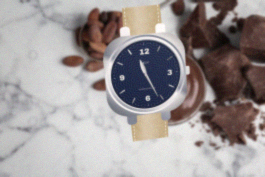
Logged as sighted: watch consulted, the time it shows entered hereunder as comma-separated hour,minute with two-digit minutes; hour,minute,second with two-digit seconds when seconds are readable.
11,26
